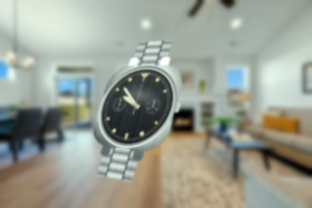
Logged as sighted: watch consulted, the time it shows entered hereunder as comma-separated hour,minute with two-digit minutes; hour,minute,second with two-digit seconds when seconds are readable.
9,52
